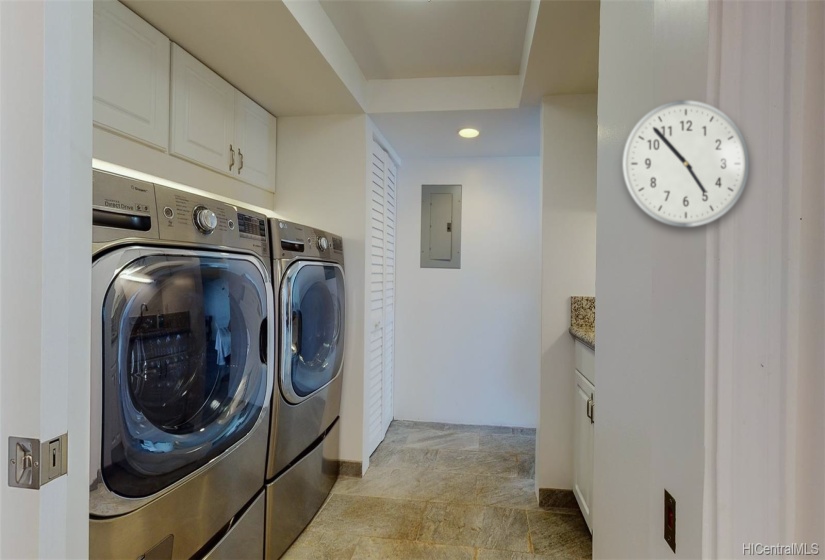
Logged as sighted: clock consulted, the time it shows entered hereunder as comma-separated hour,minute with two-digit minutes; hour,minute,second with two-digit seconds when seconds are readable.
4,53
